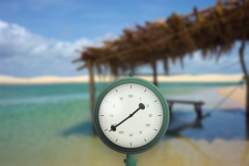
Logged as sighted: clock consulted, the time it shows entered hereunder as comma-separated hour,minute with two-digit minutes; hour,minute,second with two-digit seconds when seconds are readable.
1,39
